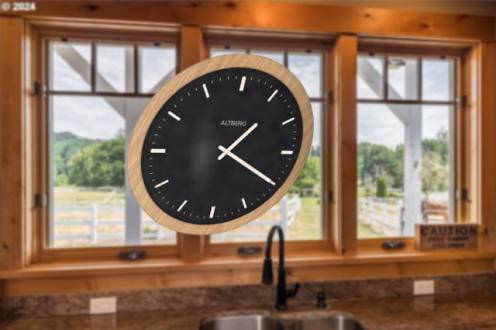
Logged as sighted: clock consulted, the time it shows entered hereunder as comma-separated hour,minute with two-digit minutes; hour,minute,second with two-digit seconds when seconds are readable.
1,20
